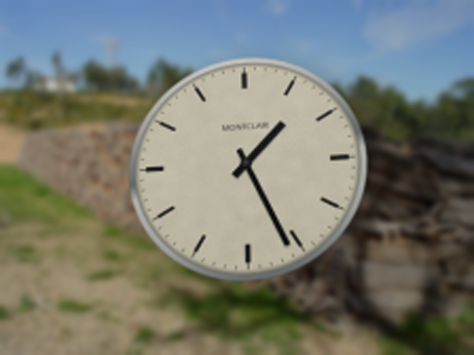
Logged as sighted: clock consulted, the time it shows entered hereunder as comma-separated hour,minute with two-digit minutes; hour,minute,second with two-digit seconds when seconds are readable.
1,26
